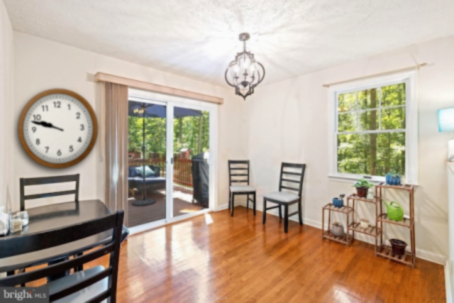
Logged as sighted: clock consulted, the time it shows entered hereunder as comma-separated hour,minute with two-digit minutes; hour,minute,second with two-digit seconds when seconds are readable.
9,48
